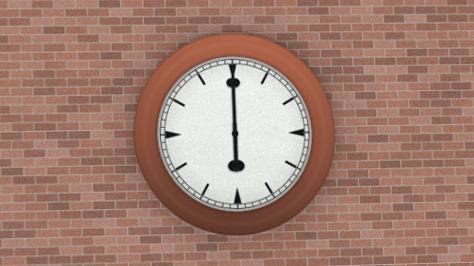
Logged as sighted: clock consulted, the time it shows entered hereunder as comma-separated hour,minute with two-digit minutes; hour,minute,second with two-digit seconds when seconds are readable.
6,00
